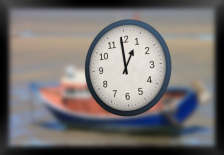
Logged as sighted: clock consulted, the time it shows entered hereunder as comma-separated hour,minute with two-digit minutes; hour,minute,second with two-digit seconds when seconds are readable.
12,59
